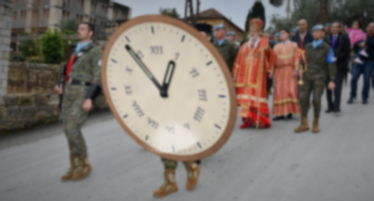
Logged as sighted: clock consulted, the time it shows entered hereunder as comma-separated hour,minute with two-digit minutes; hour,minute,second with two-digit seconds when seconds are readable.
12,54
